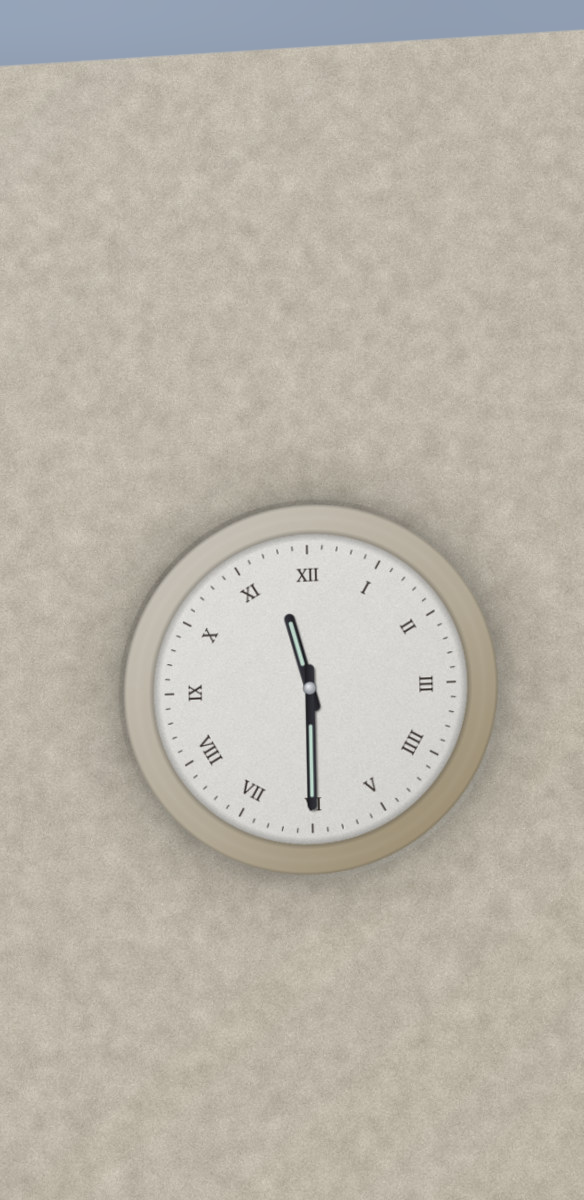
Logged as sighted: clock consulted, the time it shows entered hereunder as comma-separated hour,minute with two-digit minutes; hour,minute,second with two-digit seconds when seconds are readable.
11,30
